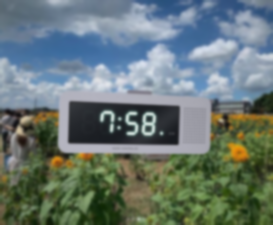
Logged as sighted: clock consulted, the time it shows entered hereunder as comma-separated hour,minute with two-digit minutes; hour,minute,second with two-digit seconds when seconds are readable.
7,58
